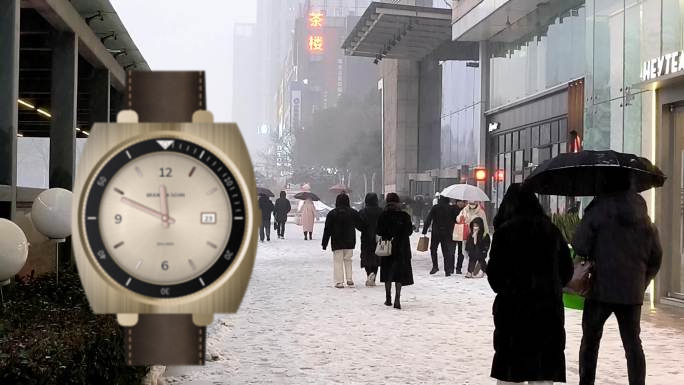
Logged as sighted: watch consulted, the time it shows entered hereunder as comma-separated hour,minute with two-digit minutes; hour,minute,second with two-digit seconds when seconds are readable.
11,49
